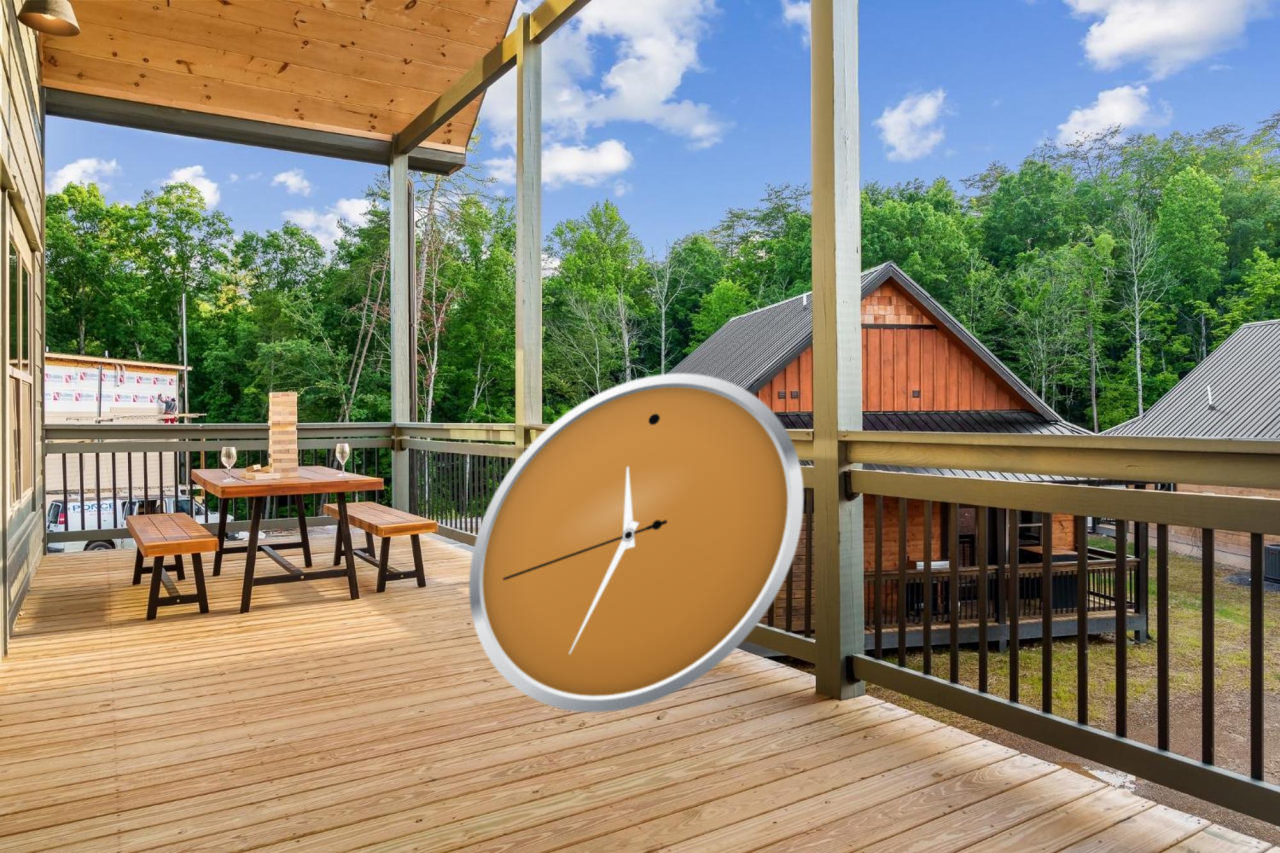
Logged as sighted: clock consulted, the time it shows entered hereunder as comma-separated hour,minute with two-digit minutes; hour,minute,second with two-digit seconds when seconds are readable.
11,32,42
